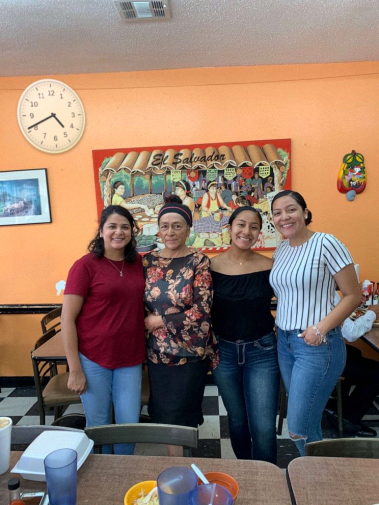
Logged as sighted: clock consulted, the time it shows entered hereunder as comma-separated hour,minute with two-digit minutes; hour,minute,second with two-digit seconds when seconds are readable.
4,41
